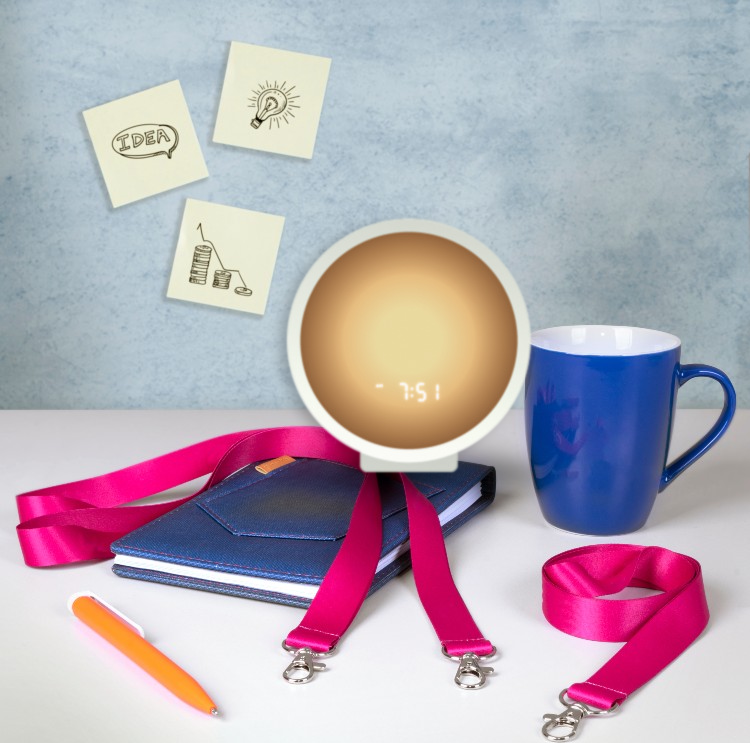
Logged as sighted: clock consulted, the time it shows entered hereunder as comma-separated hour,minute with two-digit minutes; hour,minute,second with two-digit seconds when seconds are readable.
7,51
